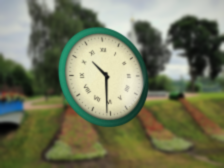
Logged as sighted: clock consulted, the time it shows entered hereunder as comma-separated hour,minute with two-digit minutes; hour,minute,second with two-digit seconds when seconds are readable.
10,31
